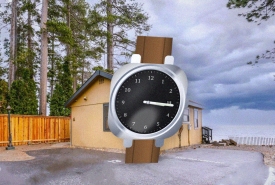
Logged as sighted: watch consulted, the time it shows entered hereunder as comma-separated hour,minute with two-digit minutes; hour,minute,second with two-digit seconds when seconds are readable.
3,16
